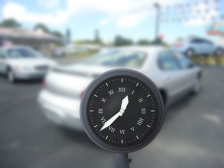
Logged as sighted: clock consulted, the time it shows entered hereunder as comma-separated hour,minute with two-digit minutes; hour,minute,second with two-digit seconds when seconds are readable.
12,38
